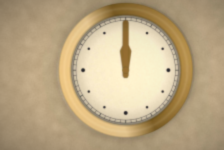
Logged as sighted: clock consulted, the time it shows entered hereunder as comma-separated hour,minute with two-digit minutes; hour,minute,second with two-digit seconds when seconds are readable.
12,00
